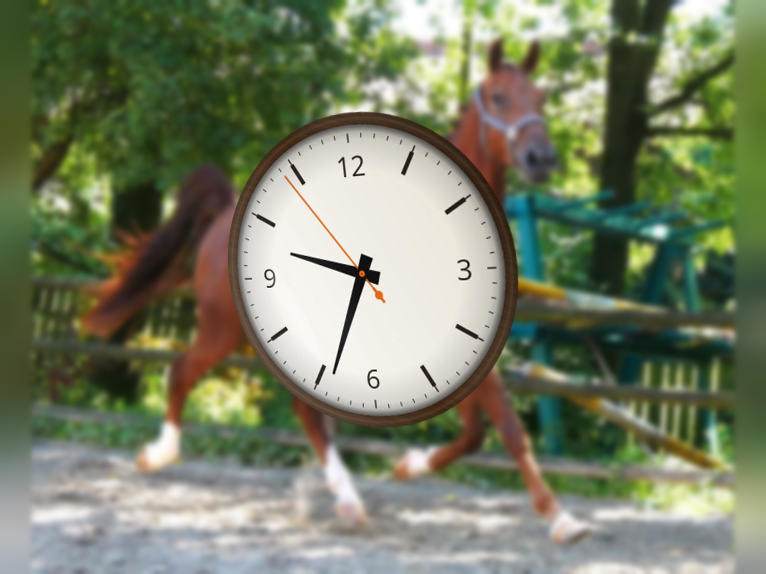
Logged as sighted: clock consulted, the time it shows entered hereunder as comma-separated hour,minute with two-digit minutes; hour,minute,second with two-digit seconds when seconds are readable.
9,33,54
